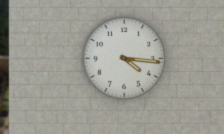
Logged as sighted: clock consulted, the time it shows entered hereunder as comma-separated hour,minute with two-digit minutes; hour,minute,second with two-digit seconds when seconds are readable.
4,16
